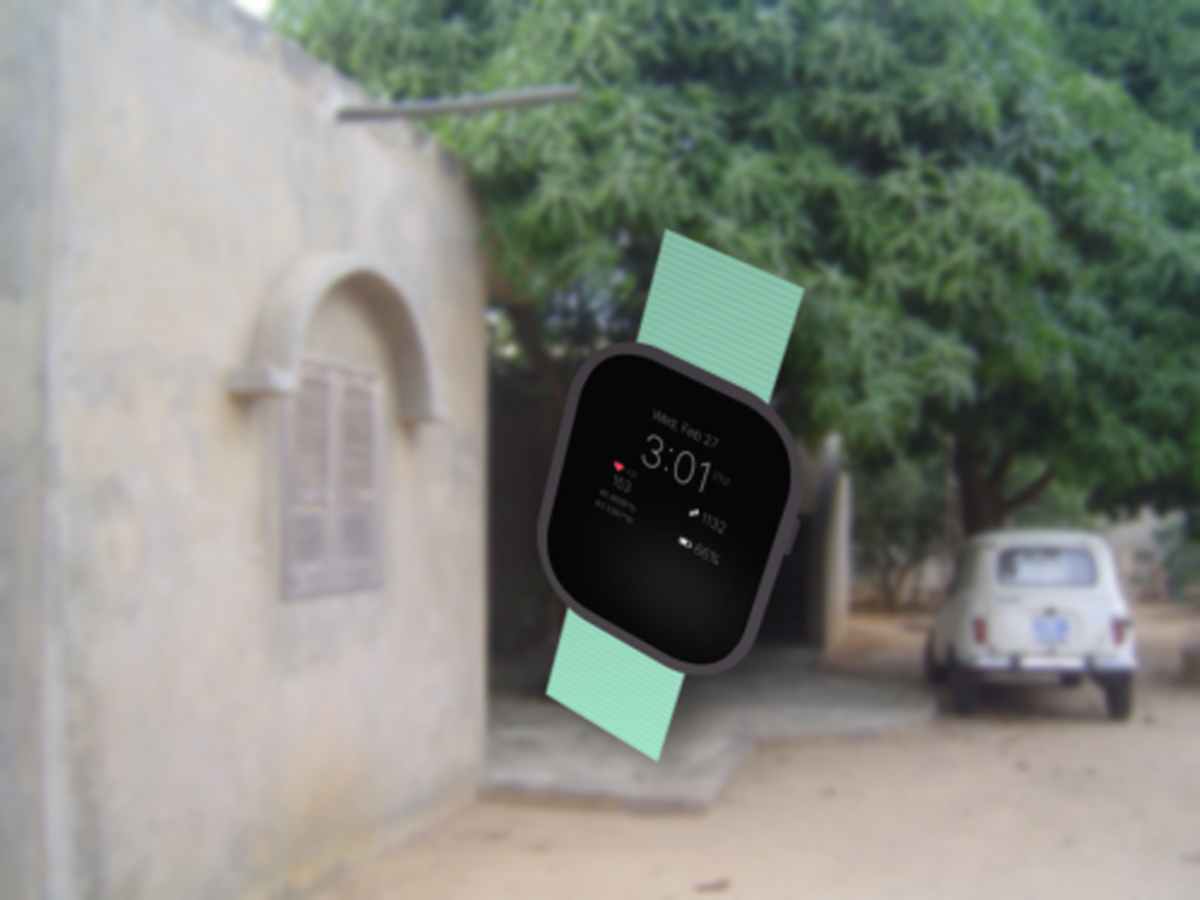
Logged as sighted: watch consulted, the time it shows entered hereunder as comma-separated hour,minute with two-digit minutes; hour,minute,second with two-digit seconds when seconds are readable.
3,01
